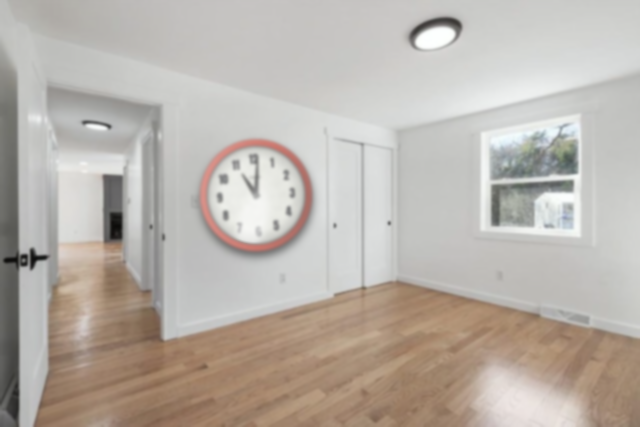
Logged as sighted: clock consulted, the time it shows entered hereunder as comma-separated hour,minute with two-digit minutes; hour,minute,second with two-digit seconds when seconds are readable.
11,01
